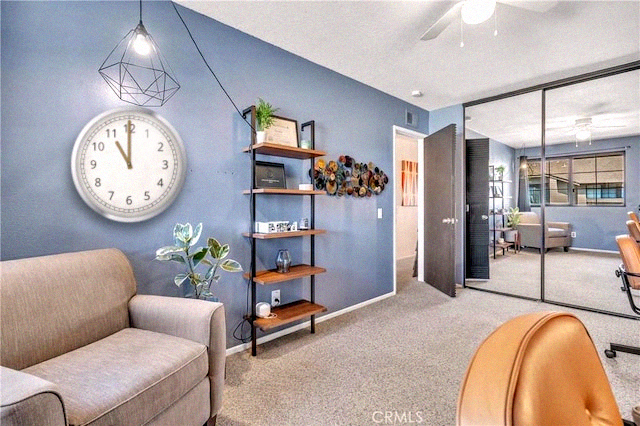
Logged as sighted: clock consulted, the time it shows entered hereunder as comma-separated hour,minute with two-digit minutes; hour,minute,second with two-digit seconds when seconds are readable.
11,00
